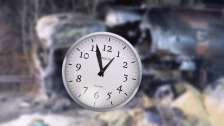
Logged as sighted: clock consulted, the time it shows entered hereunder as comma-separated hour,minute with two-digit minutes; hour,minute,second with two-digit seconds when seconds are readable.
12,56
